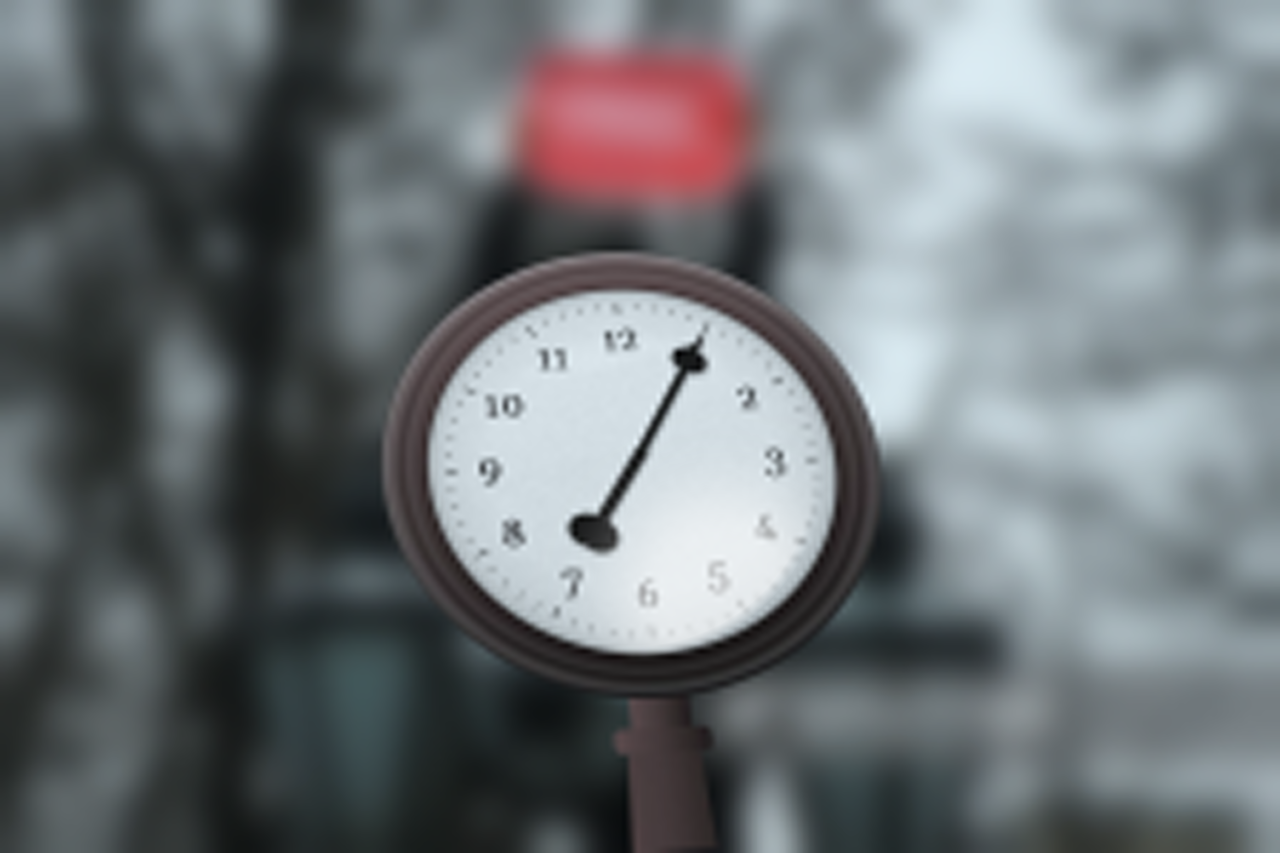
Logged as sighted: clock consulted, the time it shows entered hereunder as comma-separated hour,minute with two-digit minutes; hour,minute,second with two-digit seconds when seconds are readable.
7,05
